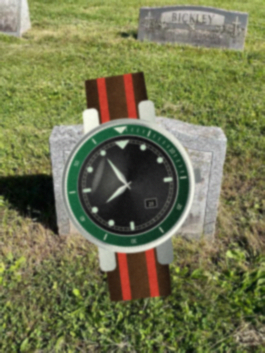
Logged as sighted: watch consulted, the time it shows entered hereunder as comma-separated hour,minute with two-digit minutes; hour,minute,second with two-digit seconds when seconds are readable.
7,55
